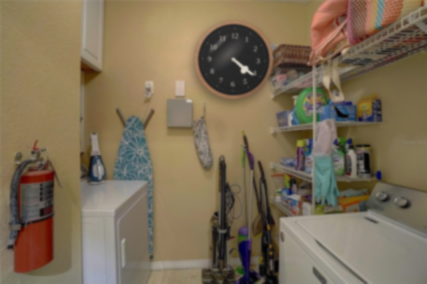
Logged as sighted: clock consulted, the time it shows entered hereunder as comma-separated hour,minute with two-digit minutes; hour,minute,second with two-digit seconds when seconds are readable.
4,21
